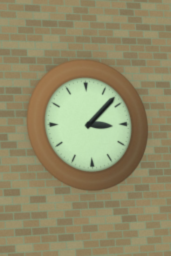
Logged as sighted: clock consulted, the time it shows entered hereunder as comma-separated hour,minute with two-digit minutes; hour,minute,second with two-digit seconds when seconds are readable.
3,08
